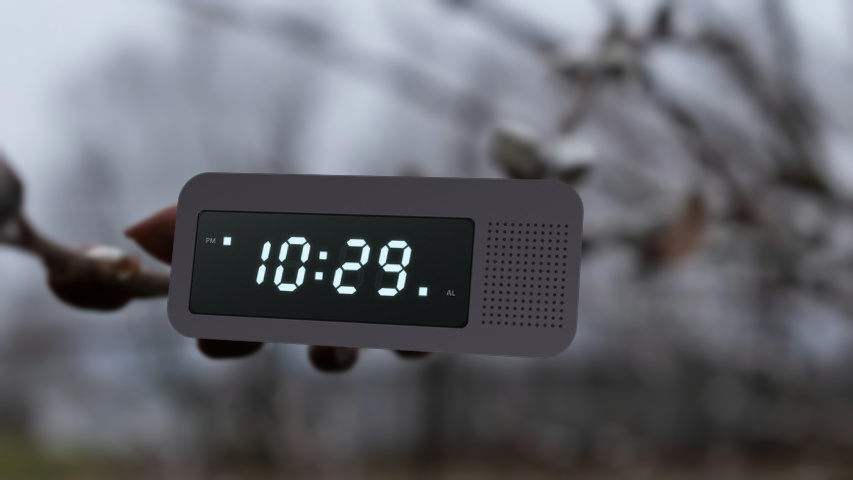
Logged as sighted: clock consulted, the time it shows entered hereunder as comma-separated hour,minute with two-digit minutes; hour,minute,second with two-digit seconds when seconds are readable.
10,29
